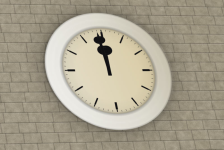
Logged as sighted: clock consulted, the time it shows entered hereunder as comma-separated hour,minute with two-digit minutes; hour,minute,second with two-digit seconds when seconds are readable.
11,59
